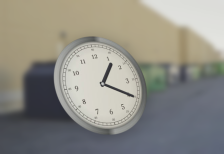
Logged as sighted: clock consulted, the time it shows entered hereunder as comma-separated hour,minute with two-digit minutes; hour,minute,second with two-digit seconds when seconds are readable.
1,20
